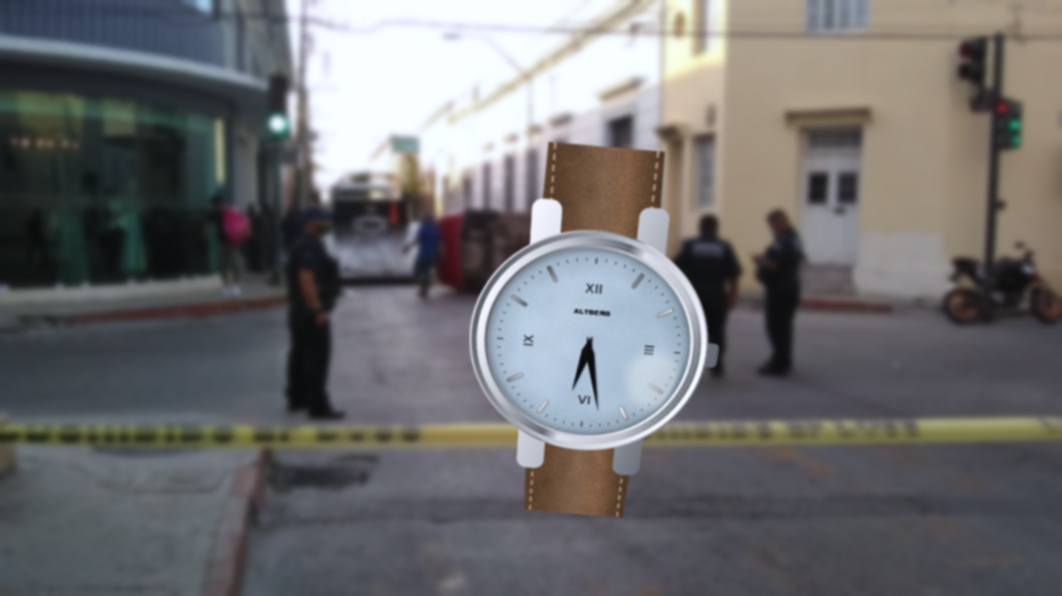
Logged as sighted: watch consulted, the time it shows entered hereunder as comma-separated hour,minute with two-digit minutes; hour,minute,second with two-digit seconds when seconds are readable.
6,28
